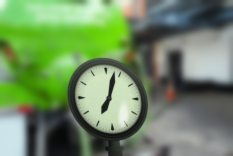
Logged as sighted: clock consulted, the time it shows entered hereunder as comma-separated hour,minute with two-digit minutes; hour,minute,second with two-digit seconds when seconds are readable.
7,03
